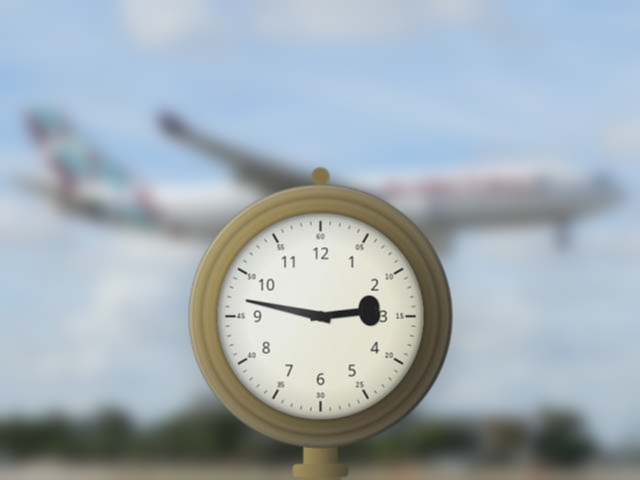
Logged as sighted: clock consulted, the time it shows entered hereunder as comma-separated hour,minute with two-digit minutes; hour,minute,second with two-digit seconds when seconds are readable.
2,47
